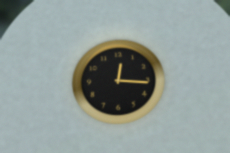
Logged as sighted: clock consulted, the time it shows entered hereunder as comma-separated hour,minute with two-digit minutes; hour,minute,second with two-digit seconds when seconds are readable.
12,16
